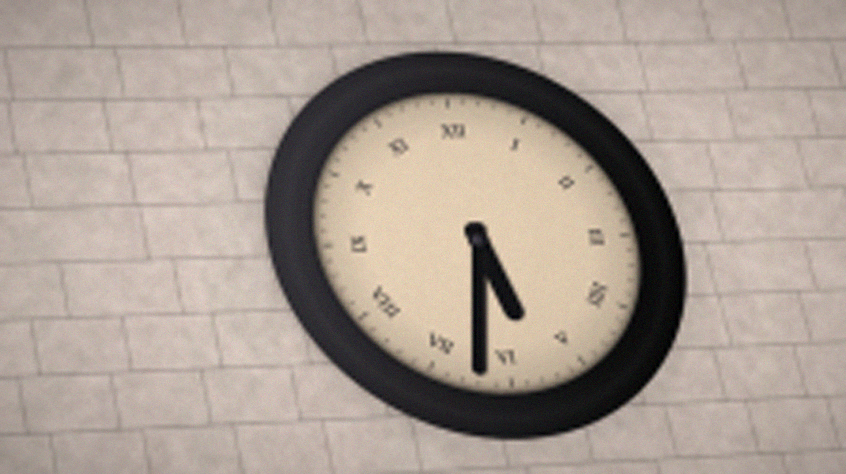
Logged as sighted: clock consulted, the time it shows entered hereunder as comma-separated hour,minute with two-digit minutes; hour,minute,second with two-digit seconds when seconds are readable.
5,32
